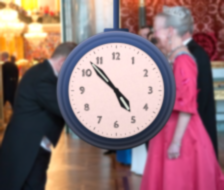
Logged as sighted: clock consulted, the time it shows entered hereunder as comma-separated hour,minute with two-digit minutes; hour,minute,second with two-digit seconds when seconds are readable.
4,53
